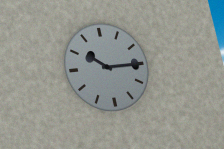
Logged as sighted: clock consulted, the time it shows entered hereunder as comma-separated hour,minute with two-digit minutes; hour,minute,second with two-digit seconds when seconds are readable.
10,15
